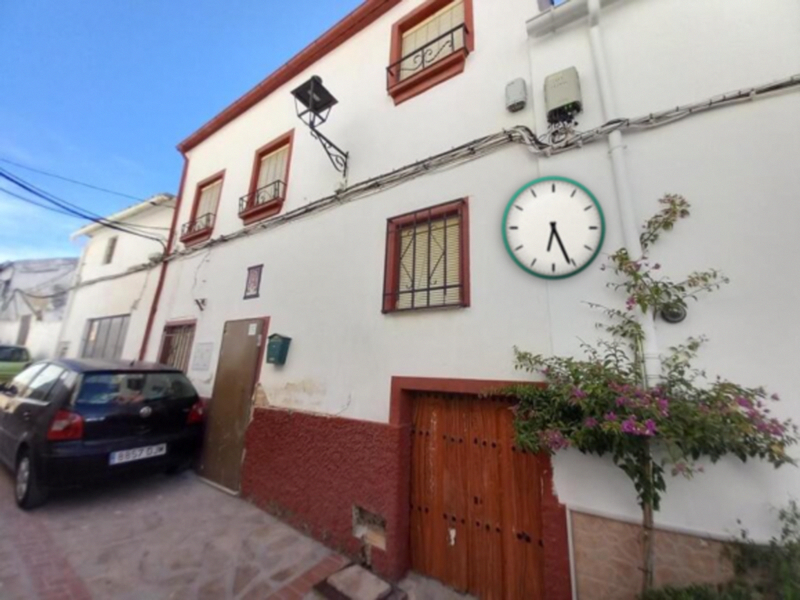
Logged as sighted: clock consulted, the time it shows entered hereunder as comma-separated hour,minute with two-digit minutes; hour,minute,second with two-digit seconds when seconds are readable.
6,26
